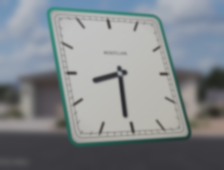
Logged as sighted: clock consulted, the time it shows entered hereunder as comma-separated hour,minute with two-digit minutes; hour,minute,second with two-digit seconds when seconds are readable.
8,31
